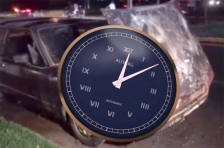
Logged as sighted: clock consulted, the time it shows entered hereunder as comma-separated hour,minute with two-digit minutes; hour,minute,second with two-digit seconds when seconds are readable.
12,08
